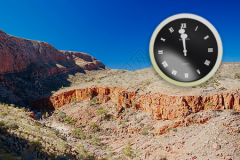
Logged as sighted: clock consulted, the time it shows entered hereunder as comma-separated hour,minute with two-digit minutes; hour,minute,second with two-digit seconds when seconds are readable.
11,59
